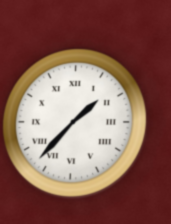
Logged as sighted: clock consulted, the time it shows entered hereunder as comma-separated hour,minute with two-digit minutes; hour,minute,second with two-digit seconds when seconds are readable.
1,37
